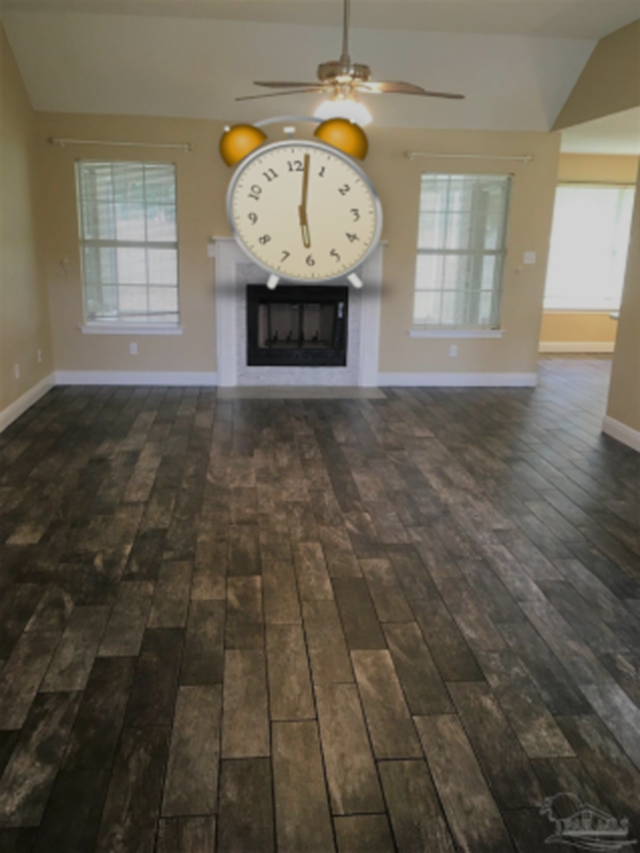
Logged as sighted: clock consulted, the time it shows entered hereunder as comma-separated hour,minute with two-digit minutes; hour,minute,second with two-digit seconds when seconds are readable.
6,02
